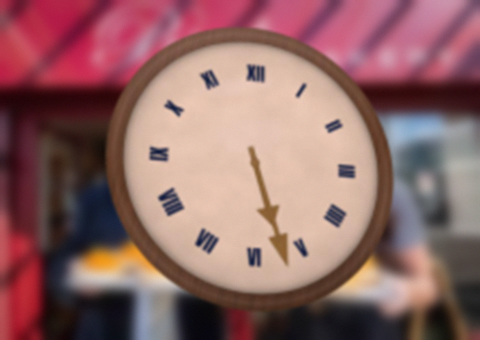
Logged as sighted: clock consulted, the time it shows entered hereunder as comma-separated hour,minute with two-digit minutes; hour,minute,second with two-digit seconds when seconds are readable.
5,27
